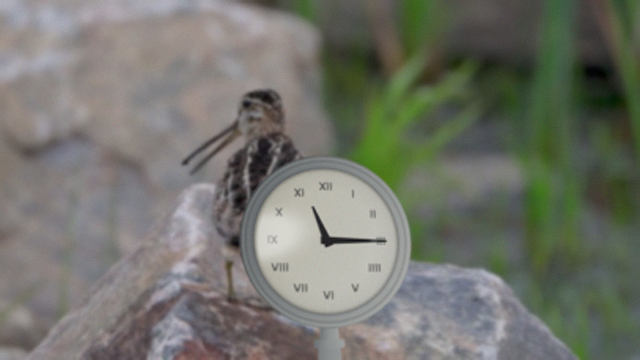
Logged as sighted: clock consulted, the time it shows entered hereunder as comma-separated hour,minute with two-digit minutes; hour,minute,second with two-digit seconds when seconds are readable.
11,15
